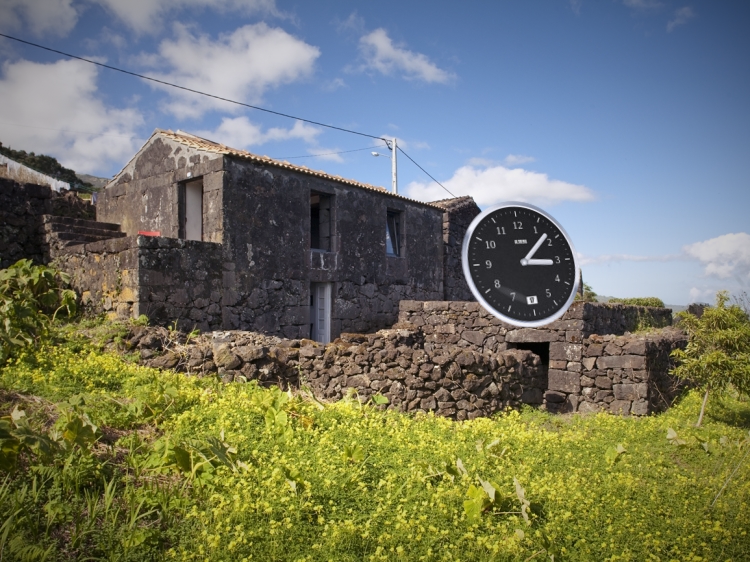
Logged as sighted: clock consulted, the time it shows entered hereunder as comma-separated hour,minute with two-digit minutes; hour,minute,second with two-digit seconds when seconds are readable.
3,08
